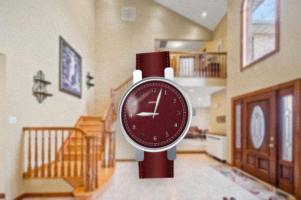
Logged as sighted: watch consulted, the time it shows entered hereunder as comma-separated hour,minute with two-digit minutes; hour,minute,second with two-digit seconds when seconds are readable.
9,03
